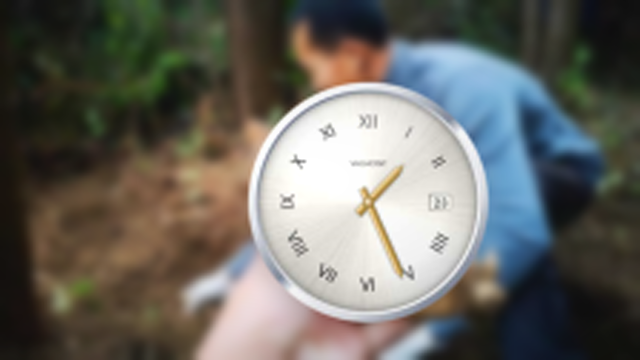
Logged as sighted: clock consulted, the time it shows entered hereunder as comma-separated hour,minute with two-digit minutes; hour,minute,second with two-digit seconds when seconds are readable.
1,26
